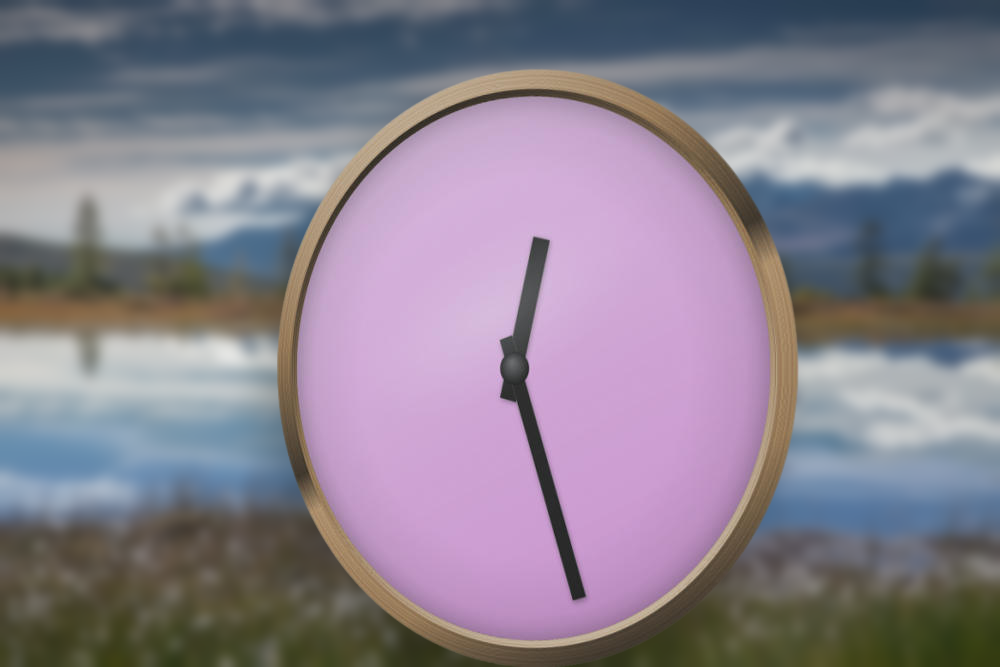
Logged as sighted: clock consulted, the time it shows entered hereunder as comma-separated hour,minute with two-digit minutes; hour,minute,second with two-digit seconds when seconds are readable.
12,27
